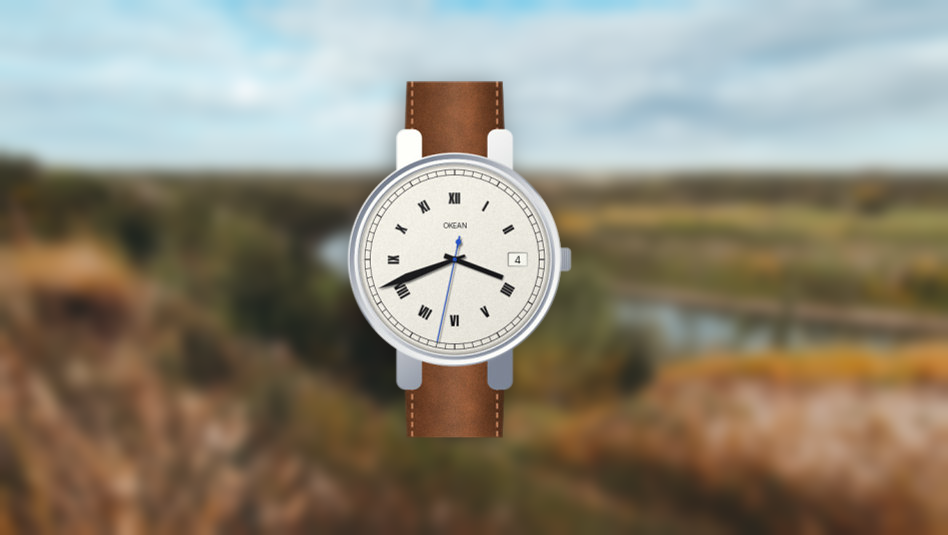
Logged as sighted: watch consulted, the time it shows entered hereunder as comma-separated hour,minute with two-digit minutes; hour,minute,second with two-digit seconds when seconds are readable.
3,41,32
